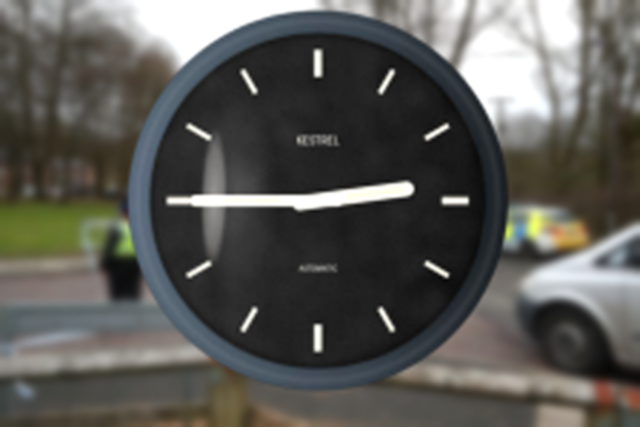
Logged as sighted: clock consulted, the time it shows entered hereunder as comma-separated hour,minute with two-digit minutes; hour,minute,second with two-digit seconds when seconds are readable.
2,45
